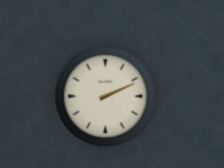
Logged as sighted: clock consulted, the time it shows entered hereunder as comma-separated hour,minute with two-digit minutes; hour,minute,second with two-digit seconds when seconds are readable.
2,11
